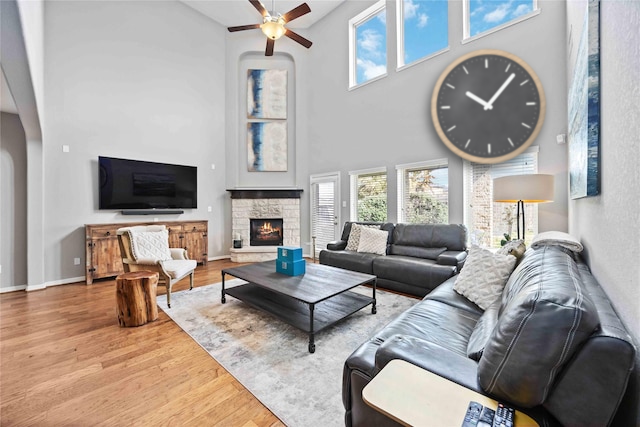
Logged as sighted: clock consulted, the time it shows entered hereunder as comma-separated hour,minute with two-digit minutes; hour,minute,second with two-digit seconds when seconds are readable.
10,07
